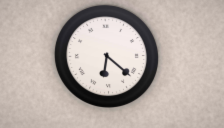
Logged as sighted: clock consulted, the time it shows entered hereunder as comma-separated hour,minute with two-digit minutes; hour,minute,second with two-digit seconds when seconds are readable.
6,22
